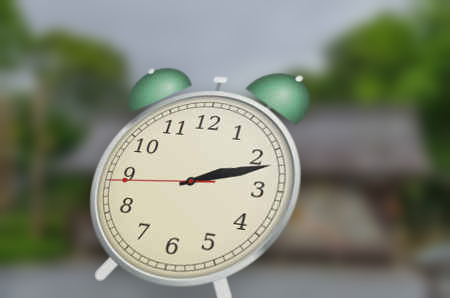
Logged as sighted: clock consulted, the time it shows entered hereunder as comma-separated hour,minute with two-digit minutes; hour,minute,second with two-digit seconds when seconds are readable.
2,11,44
